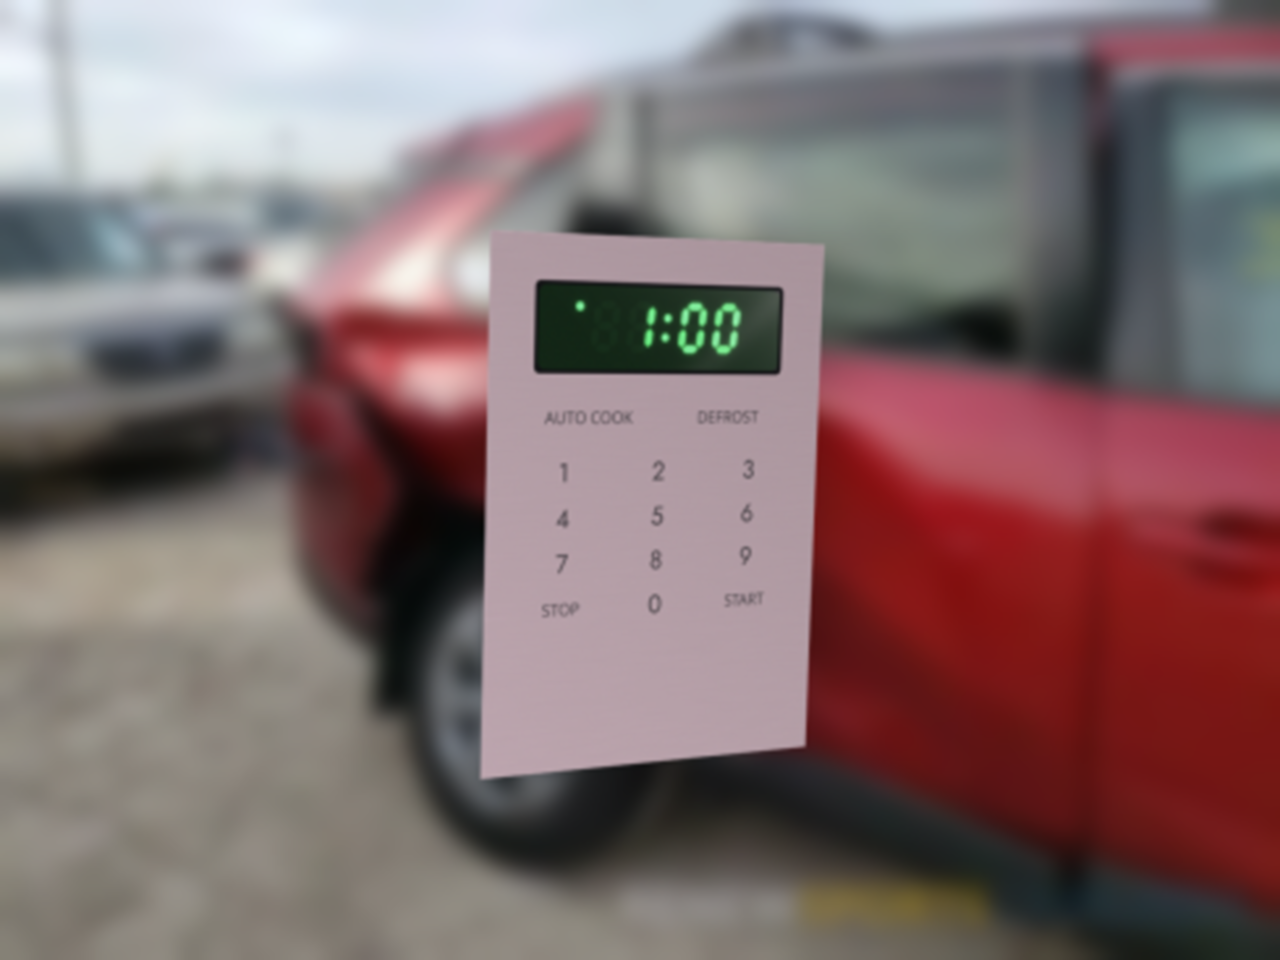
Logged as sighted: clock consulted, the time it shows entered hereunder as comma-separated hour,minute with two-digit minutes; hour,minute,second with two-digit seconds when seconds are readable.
1,00
